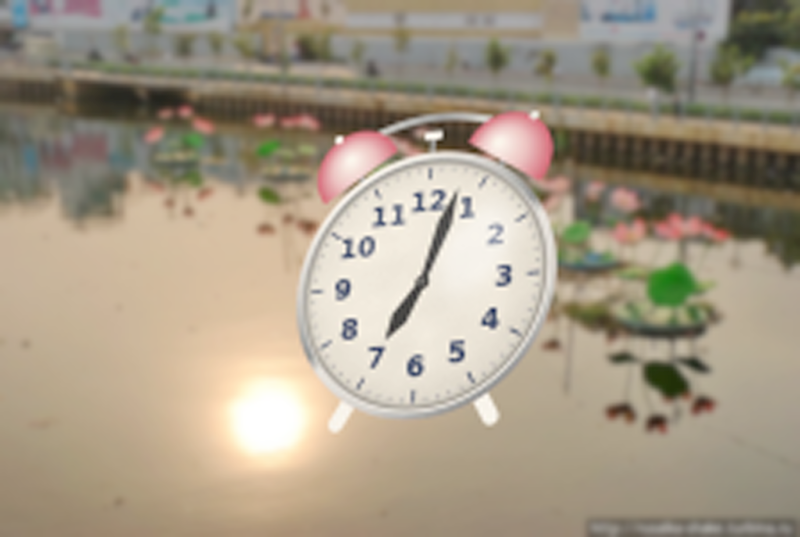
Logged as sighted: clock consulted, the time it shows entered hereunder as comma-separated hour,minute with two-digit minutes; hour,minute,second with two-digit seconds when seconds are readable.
7,03
